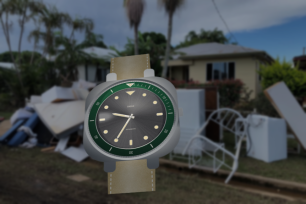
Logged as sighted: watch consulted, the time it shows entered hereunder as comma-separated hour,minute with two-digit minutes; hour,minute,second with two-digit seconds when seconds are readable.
9,35
